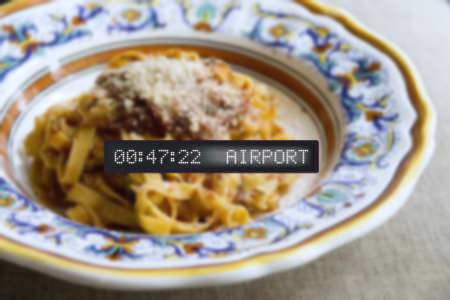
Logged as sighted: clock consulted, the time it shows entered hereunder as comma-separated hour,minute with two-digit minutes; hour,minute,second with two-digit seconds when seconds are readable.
0,47,22
